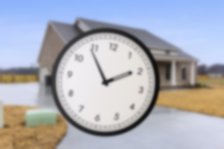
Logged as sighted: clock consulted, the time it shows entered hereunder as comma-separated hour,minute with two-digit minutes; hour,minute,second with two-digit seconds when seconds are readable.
1,54
